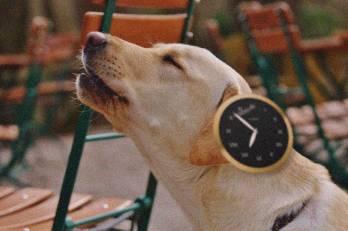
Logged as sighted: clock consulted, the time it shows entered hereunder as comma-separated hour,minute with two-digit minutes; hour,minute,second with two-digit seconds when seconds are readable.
6,52
